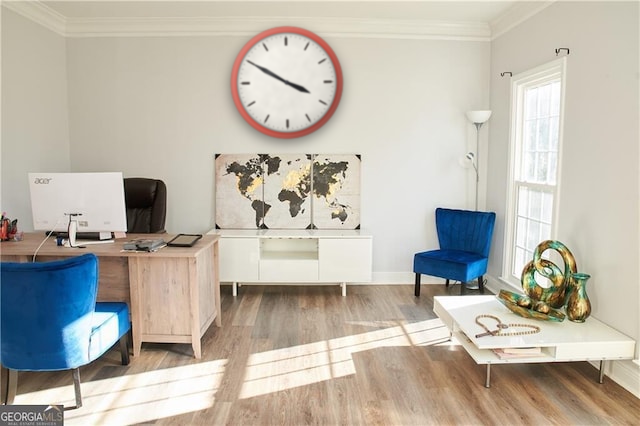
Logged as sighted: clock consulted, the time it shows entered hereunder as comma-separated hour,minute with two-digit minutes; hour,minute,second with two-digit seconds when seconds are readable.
3,50
